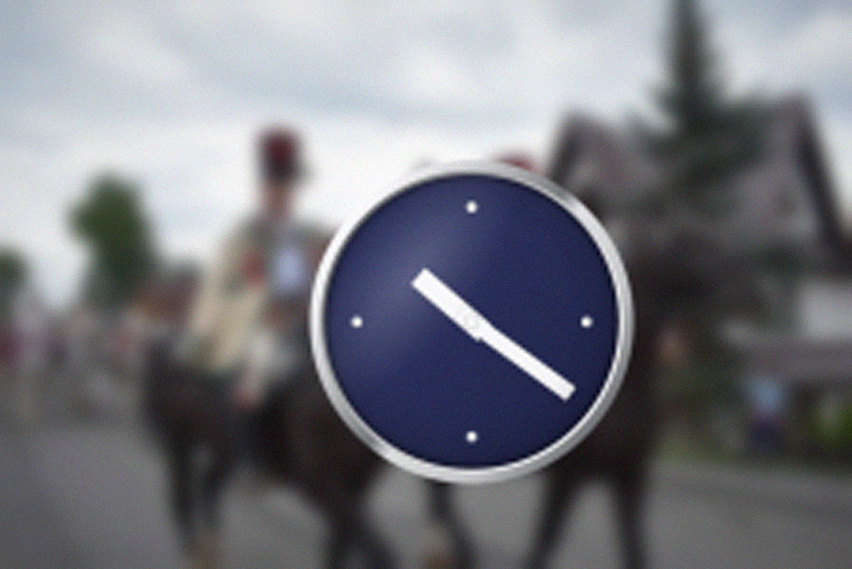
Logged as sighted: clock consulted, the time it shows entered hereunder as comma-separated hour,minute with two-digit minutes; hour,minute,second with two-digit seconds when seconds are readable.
10,21
